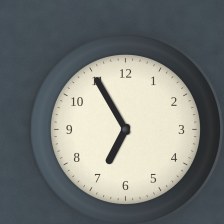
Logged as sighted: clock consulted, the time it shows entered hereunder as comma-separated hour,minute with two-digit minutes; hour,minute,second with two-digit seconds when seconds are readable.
6,55
